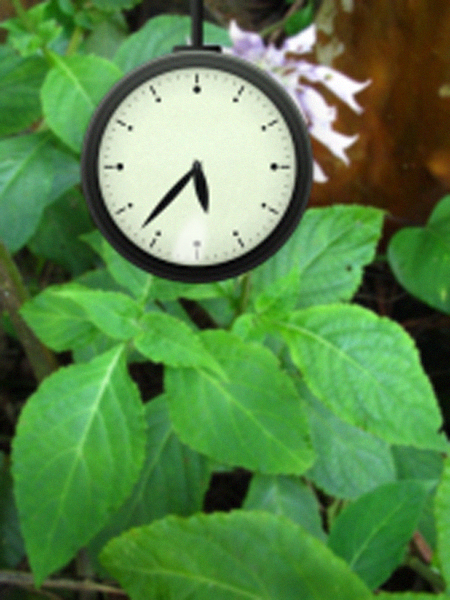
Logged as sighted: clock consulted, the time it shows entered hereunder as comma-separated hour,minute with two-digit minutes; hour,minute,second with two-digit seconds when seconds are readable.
5,37
